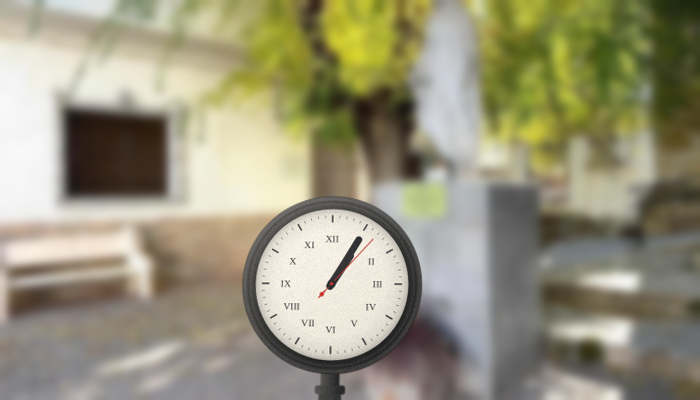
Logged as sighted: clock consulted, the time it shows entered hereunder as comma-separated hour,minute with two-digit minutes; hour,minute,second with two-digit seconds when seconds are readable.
1,05,07
